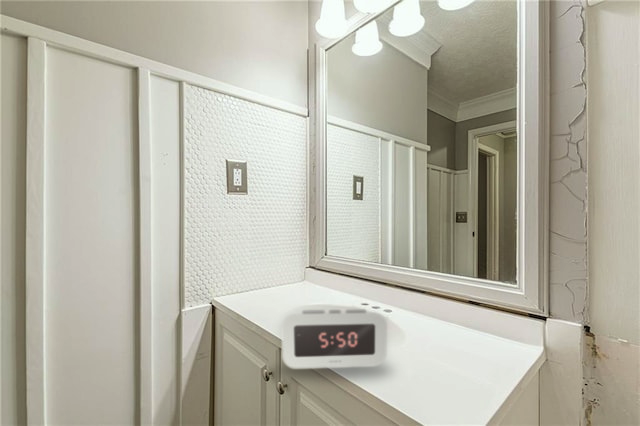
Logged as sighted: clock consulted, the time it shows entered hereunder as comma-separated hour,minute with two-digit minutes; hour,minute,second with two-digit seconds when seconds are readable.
5,50
